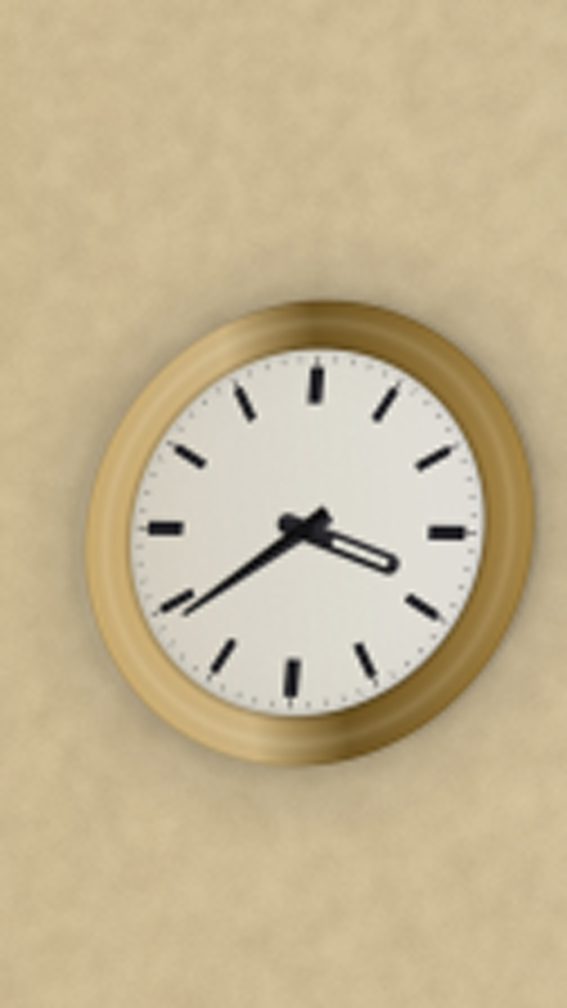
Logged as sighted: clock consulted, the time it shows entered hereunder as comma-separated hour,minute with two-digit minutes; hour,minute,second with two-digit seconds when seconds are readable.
3,39
